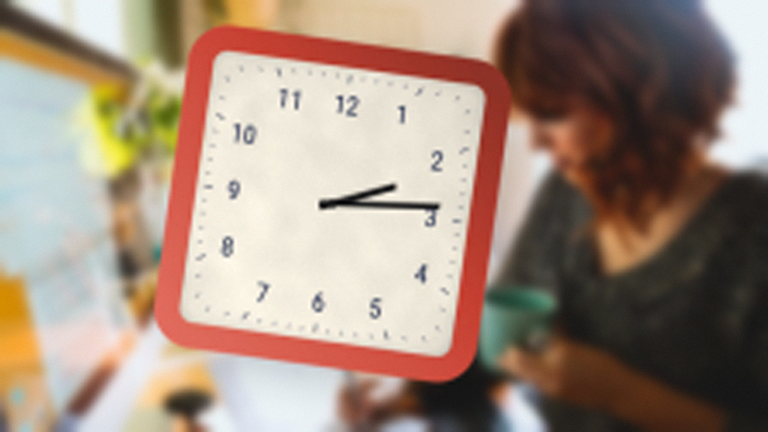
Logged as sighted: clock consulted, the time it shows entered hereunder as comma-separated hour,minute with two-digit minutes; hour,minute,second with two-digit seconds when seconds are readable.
2,14
